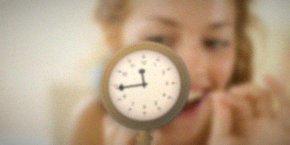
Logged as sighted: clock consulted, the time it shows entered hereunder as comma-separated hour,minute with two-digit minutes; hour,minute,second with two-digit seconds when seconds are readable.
11,44
